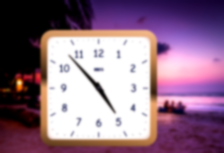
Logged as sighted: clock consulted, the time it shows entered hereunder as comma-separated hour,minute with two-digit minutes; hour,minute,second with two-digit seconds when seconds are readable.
4,53
